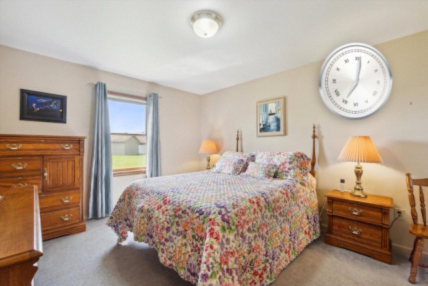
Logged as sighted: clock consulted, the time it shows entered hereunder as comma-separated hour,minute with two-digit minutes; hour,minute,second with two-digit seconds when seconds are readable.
7,01
